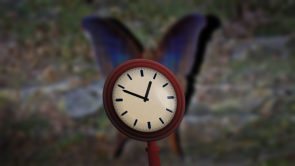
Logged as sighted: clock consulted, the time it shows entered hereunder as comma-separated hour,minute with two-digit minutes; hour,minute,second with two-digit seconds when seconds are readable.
12,49
